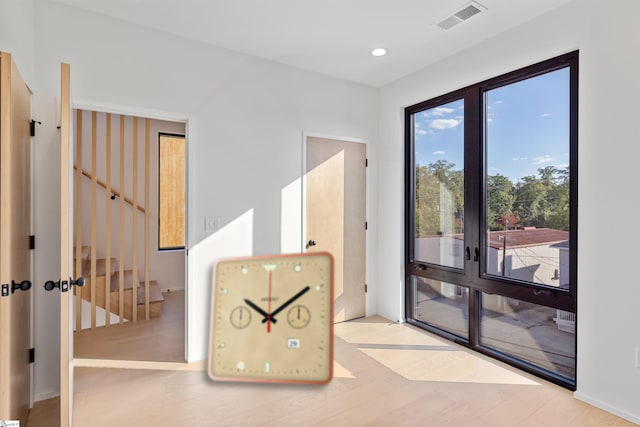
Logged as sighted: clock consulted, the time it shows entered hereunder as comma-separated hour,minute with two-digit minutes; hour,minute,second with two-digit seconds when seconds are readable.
10,09
